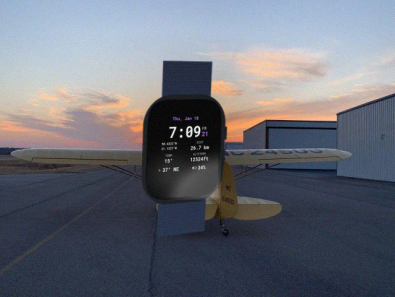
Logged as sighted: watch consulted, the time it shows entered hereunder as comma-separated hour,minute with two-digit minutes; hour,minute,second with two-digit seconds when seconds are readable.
7,09
